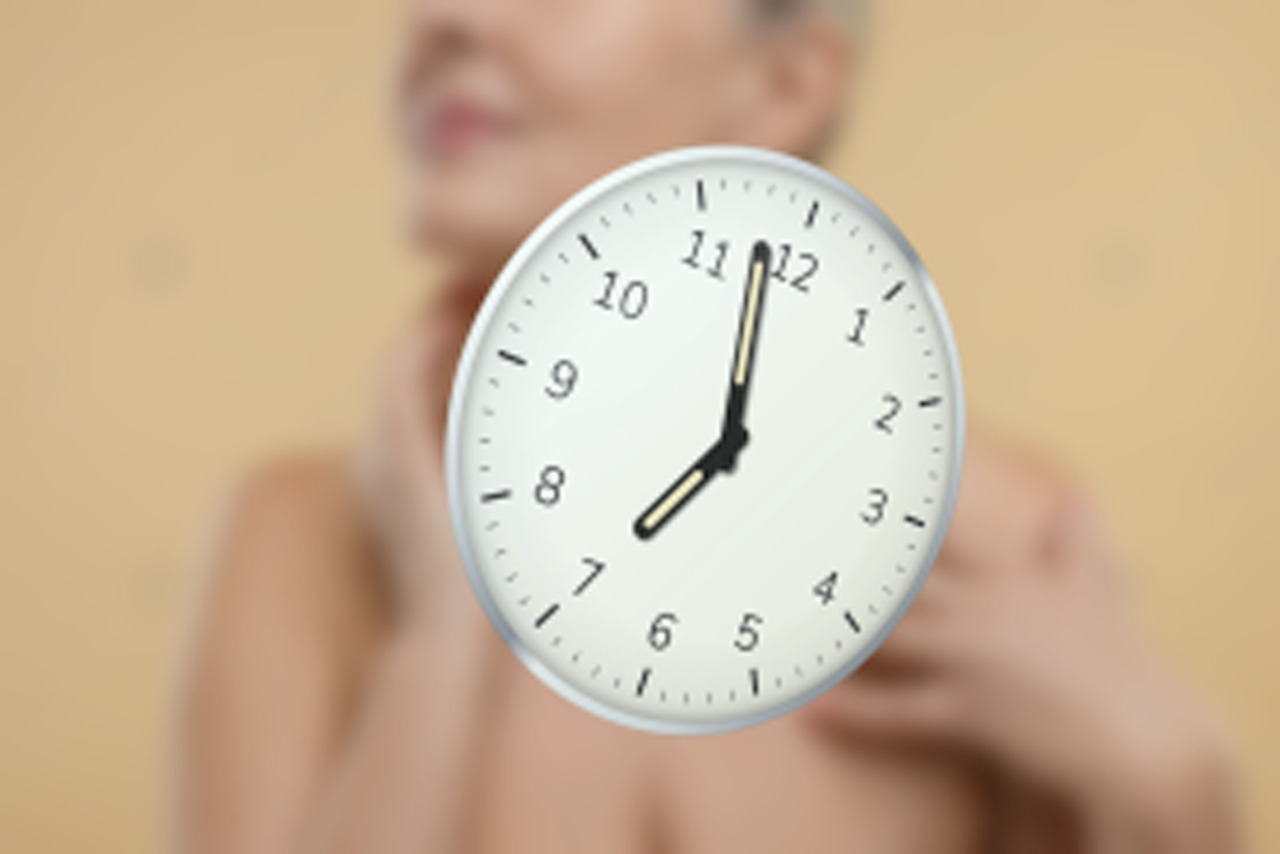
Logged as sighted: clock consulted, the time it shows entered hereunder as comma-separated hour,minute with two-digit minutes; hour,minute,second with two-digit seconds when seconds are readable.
6,58
